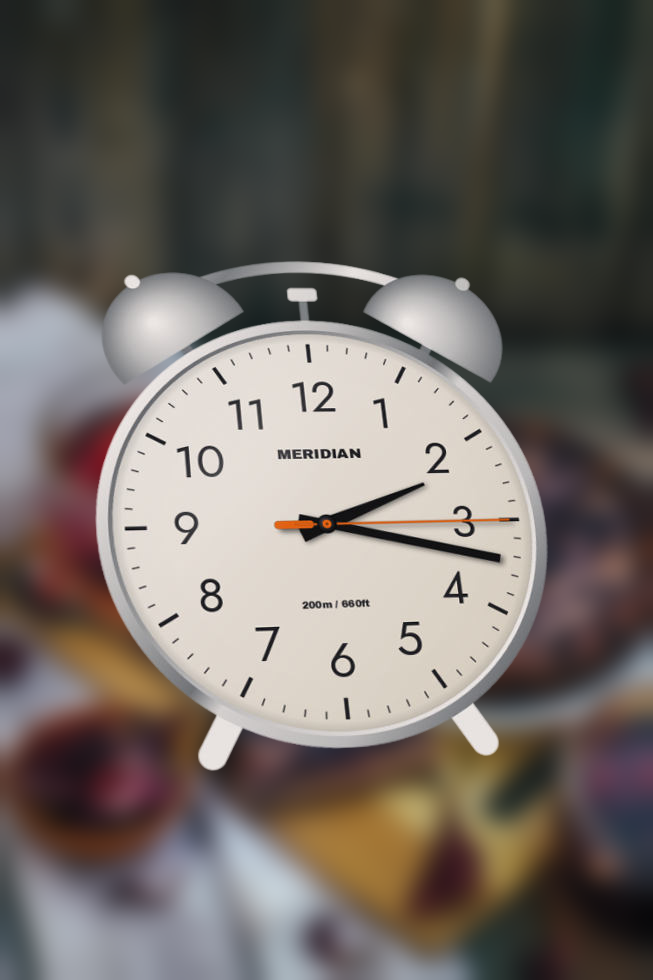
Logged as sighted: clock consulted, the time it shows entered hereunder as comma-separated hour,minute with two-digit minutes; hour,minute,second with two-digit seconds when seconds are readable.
2,17,15
